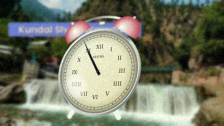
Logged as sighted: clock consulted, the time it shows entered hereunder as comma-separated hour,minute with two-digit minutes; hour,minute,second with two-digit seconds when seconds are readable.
10,55
